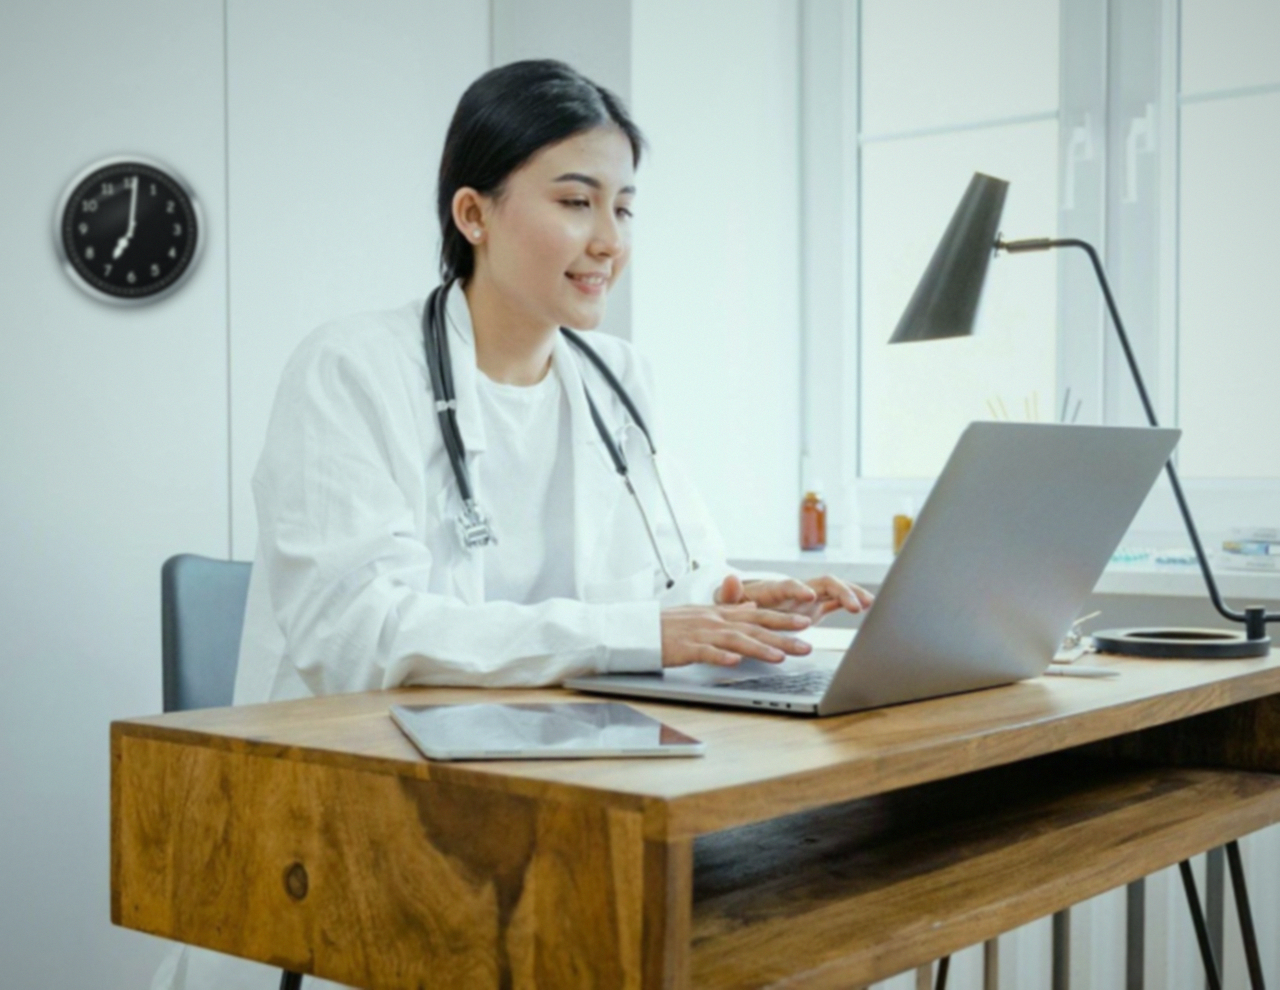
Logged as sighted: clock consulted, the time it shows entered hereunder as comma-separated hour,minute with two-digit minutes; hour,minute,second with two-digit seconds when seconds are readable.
7,01
